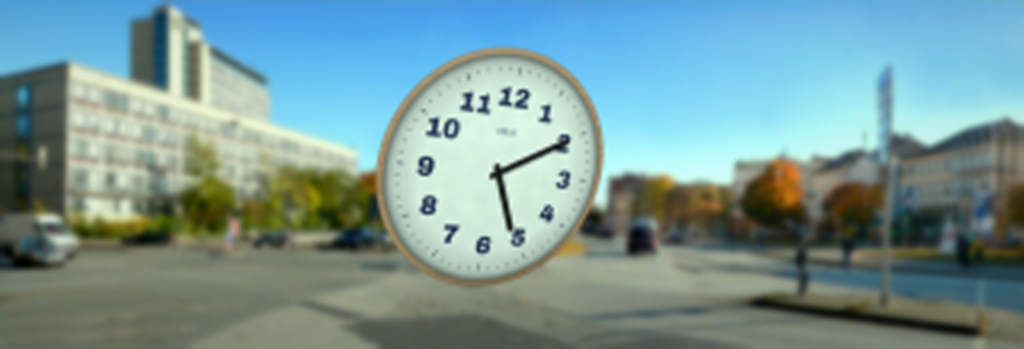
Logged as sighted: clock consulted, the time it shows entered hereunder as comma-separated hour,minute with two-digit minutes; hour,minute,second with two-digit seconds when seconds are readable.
5,10
